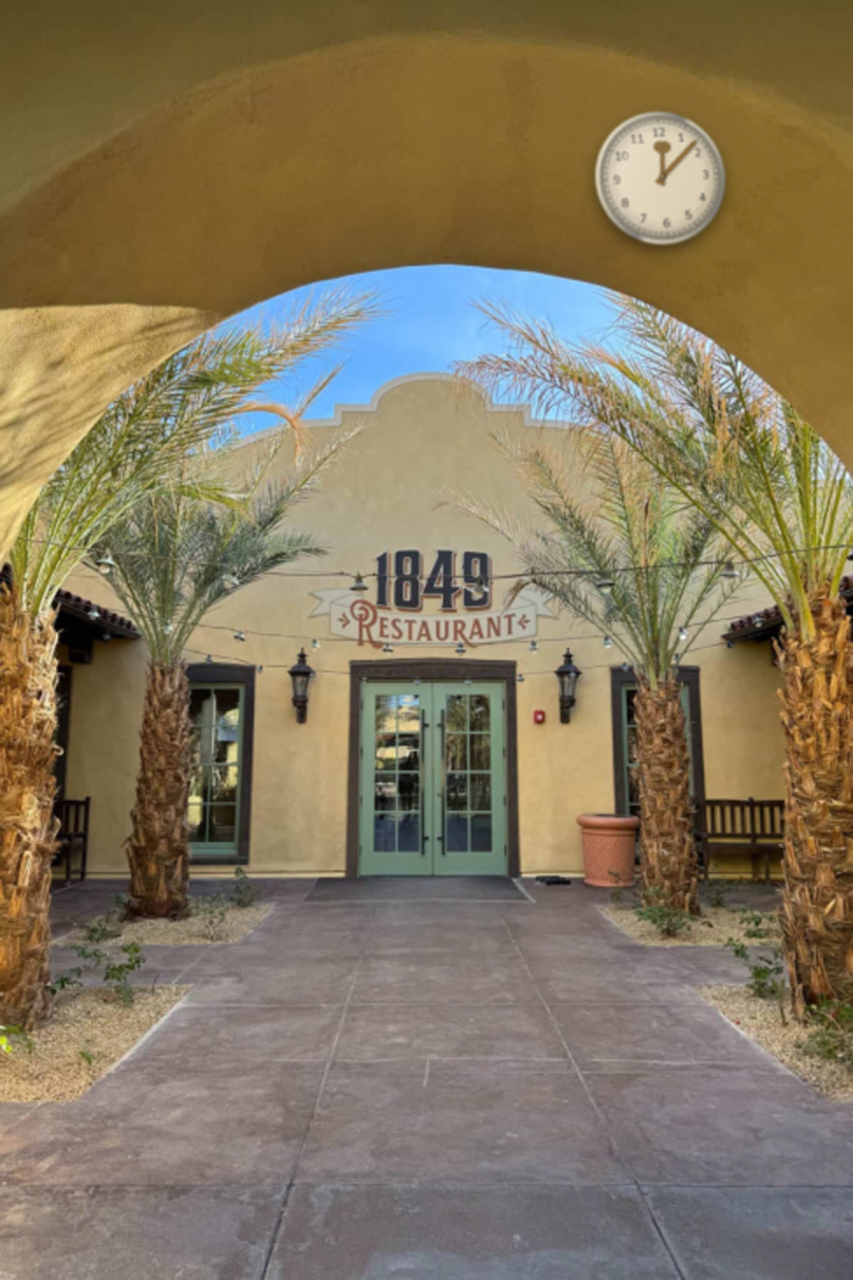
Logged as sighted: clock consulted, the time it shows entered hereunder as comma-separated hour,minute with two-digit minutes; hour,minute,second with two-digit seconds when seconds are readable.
12,08
